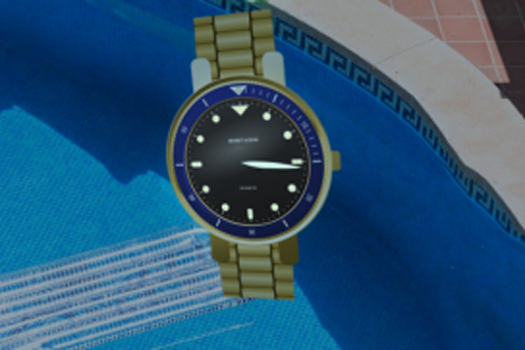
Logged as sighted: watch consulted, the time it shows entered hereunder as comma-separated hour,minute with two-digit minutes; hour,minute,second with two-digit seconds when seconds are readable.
3,16
